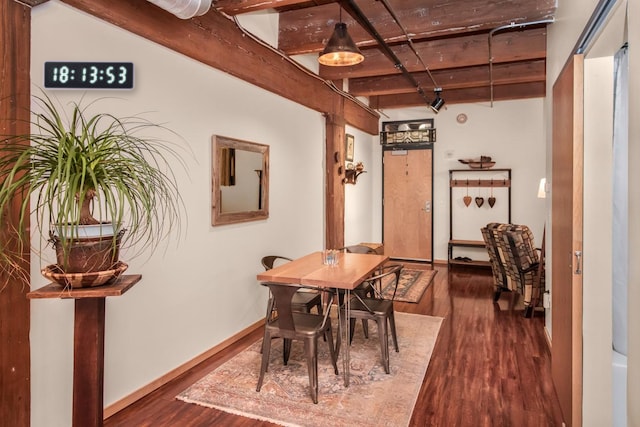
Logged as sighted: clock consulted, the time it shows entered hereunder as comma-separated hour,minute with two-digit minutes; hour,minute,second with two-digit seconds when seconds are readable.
18,13,53
